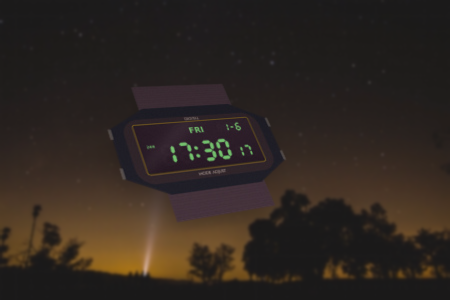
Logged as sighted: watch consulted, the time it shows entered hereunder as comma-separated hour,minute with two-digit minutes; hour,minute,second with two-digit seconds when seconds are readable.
17,30,17
